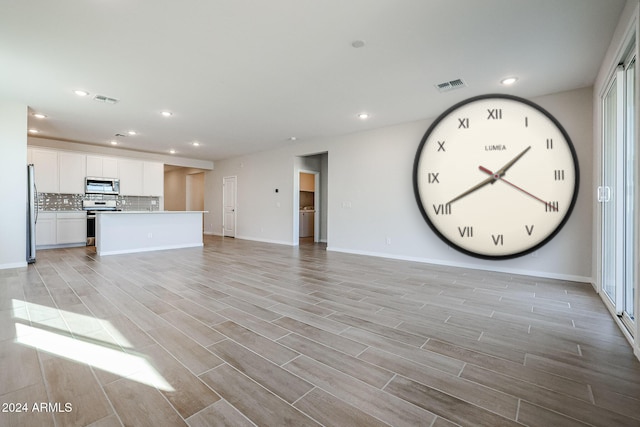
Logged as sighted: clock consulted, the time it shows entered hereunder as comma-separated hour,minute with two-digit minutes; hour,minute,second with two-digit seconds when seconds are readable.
1,40,20
